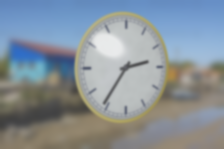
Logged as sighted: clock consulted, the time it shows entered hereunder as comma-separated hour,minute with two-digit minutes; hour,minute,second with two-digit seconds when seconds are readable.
2,36
